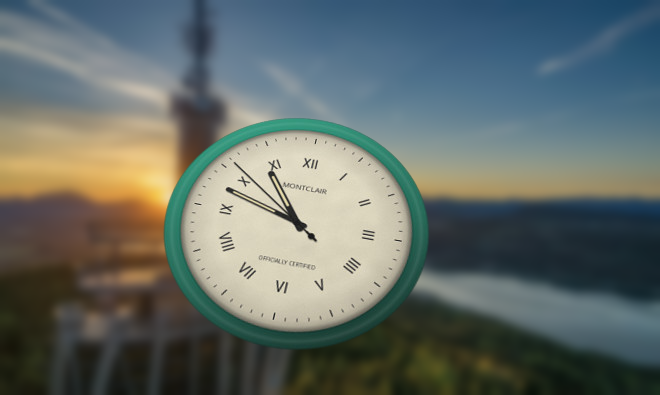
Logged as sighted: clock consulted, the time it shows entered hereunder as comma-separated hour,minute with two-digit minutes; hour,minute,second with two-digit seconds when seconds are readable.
10,47,51
